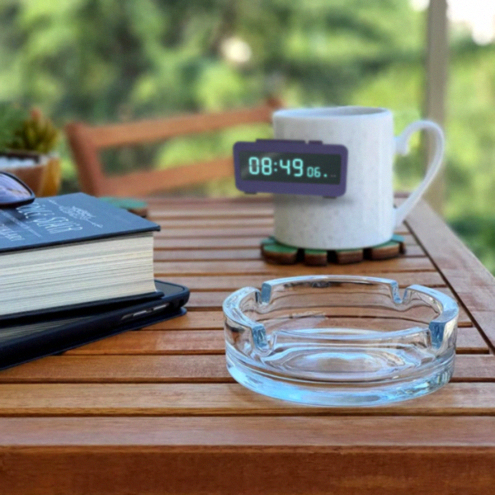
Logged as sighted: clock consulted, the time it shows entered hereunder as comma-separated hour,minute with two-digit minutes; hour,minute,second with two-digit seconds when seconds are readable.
8,49
